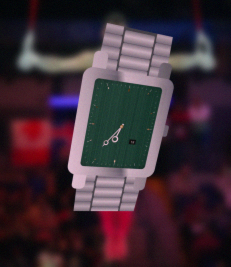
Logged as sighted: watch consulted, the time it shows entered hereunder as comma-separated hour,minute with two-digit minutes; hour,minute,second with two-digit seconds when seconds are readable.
6,36
